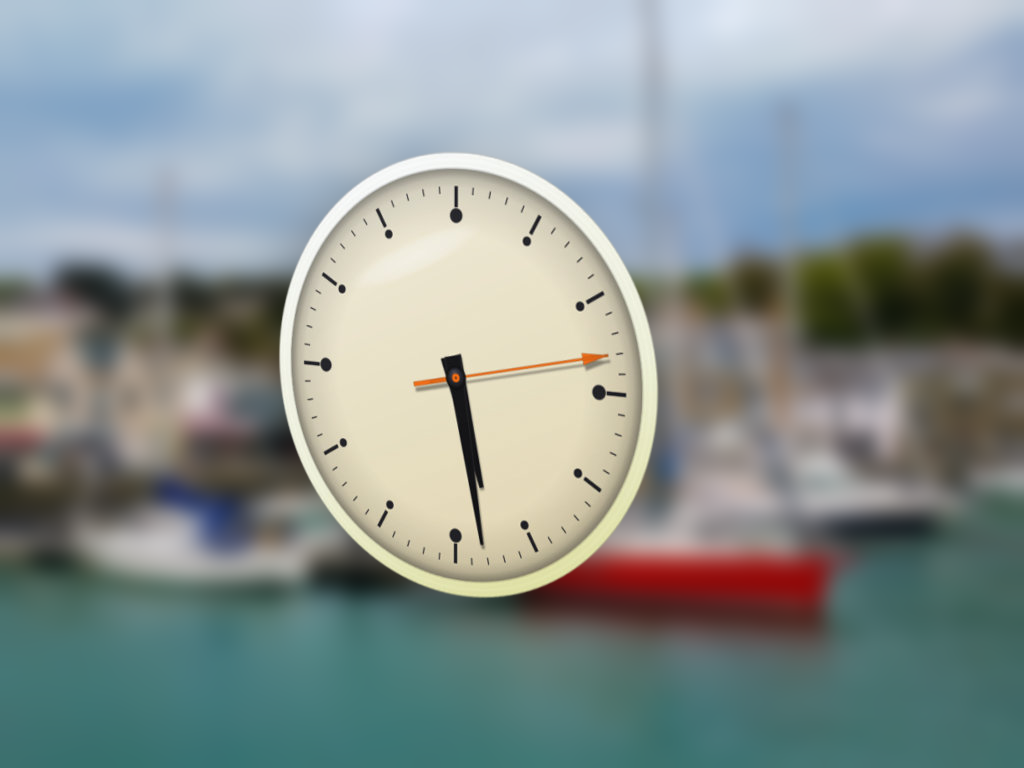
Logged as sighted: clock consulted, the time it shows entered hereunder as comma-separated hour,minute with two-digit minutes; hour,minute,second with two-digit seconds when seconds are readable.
5,28,13
